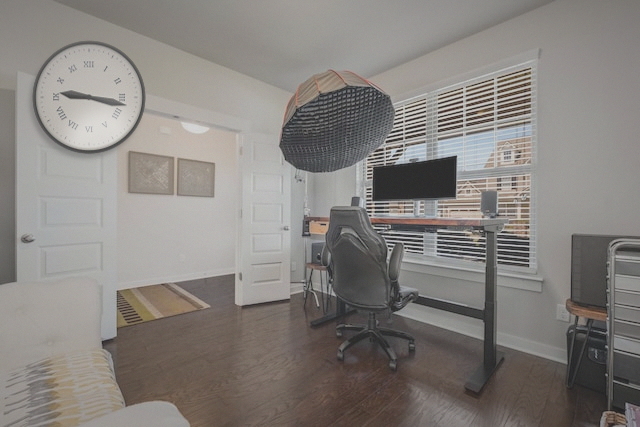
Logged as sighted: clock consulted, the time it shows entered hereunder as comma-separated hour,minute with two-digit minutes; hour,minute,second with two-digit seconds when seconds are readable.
9,17
